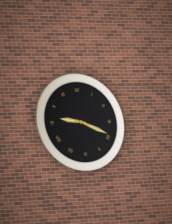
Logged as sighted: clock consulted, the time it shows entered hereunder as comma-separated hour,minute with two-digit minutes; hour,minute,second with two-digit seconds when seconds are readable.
9,19
